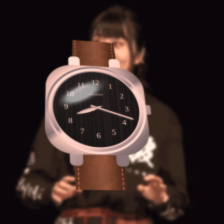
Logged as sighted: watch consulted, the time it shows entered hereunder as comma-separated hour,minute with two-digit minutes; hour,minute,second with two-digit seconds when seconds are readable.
8,18
